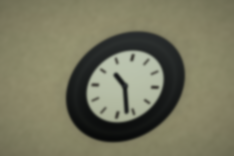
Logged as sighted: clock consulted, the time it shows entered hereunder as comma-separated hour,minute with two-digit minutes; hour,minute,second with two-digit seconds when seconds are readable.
10,27
